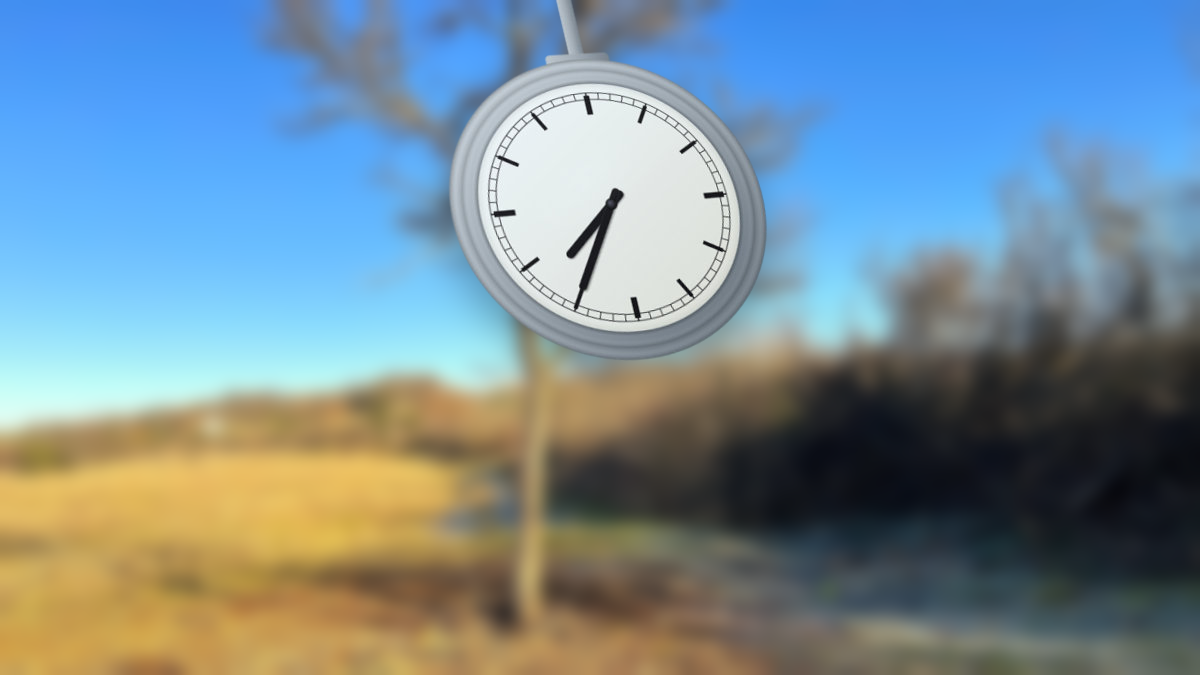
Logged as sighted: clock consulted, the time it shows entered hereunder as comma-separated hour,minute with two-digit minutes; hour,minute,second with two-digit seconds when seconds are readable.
7,35
